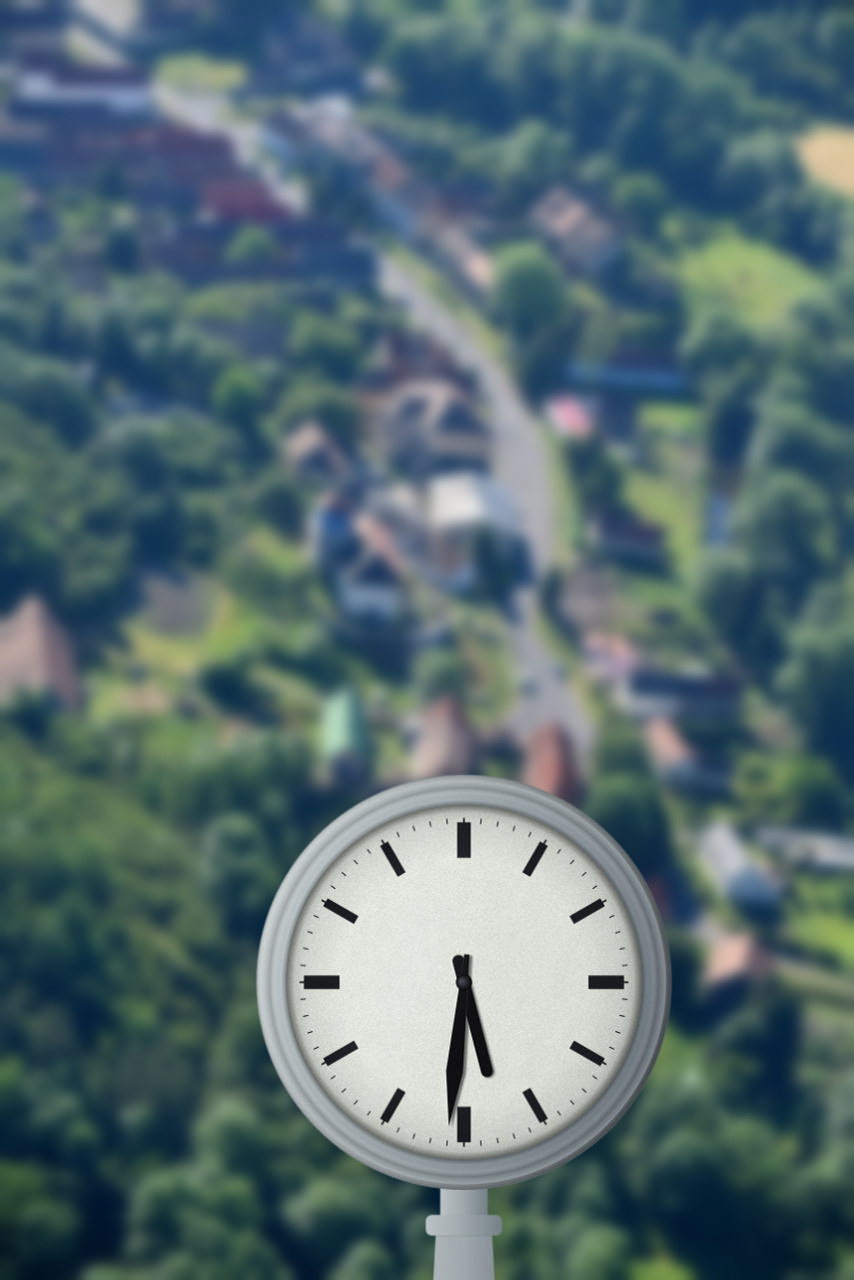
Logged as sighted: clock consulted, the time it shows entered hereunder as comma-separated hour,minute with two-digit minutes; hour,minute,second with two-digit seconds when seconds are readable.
5,31
